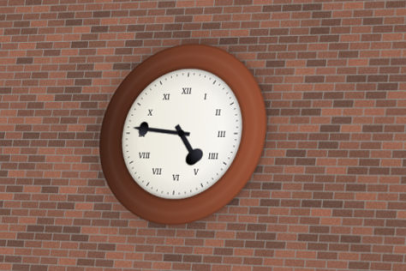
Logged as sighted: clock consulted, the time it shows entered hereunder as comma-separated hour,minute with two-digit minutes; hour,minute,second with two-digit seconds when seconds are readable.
4,46
